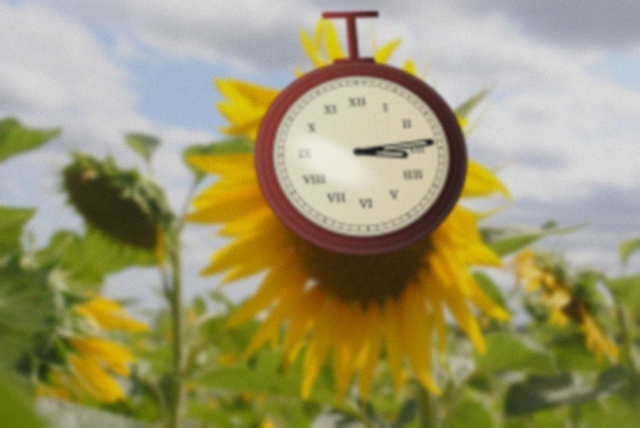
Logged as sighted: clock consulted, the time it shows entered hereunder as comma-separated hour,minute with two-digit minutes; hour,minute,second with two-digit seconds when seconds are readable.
3,14
